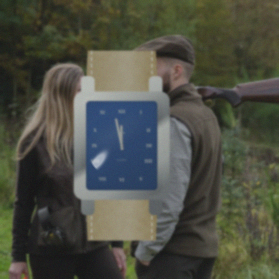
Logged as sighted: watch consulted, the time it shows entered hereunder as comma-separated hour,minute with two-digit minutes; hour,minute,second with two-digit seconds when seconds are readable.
11,58
